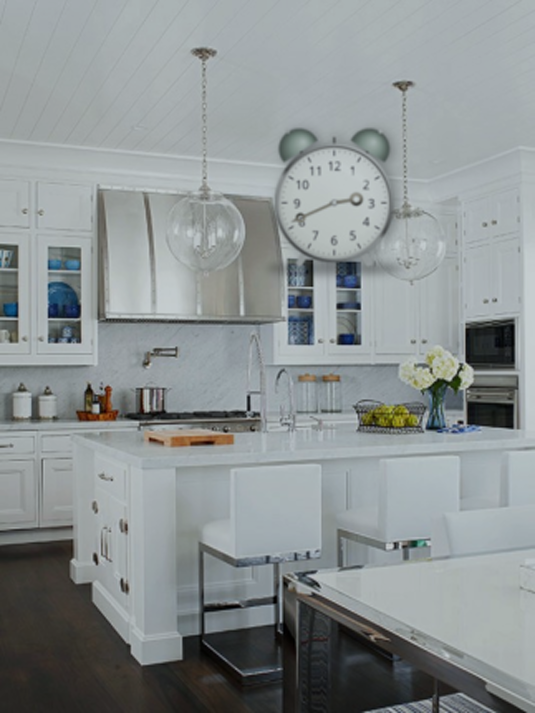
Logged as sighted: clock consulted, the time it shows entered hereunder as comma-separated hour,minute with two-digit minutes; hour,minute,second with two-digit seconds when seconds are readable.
2,41
